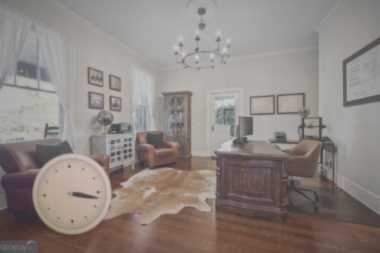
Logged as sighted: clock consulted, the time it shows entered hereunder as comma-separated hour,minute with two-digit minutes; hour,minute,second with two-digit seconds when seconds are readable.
3,17
